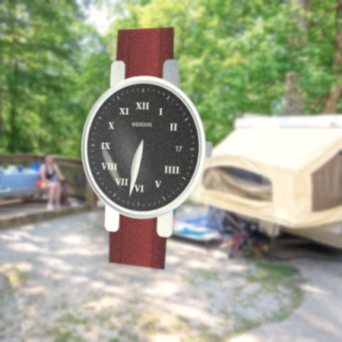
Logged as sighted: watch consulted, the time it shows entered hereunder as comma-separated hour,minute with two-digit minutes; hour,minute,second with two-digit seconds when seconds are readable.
6,32
